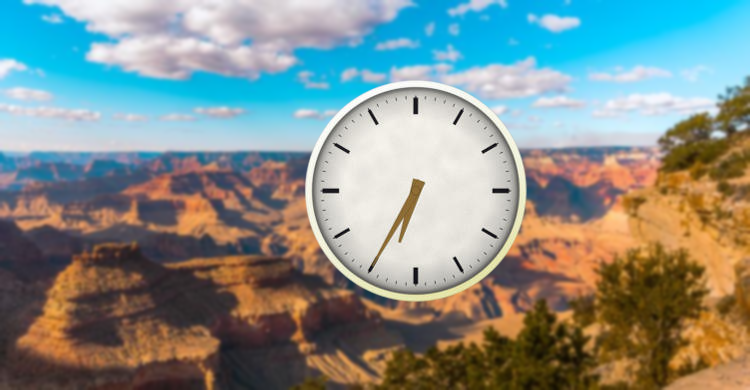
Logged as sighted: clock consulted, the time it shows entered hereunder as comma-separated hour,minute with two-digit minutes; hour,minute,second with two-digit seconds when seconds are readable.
6,35
